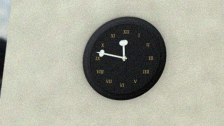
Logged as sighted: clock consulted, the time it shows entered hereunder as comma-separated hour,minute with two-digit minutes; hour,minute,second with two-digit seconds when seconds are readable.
11,47
